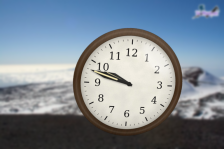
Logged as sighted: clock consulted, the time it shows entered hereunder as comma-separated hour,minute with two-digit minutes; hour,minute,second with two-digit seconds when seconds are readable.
9,48
